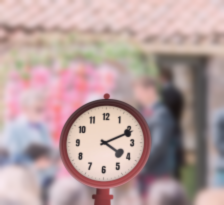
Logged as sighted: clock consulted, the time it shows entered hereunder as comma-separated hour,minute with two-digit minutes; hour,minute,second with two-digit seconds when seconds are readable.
4,11
